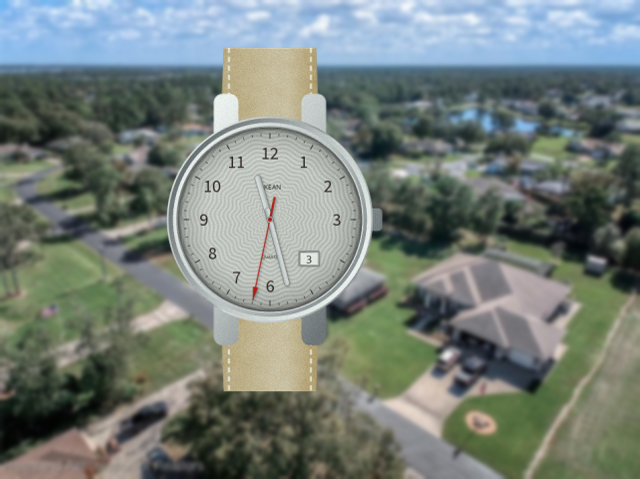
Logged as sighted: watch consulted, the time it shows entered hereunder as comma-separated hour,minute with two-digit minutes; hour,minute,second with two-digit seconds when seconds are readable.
11,27,32
